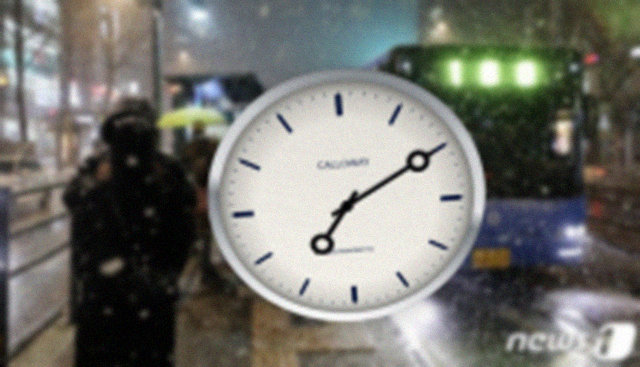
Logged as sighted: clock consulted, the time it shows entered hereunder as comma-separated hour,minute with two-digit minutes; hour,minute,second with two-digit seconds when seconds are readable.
7,10
